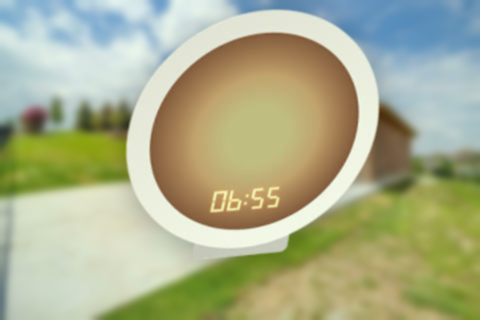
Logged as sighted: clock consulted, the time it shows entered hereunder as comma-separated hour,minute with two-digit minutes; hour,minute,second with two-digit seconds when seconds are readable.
6,55
